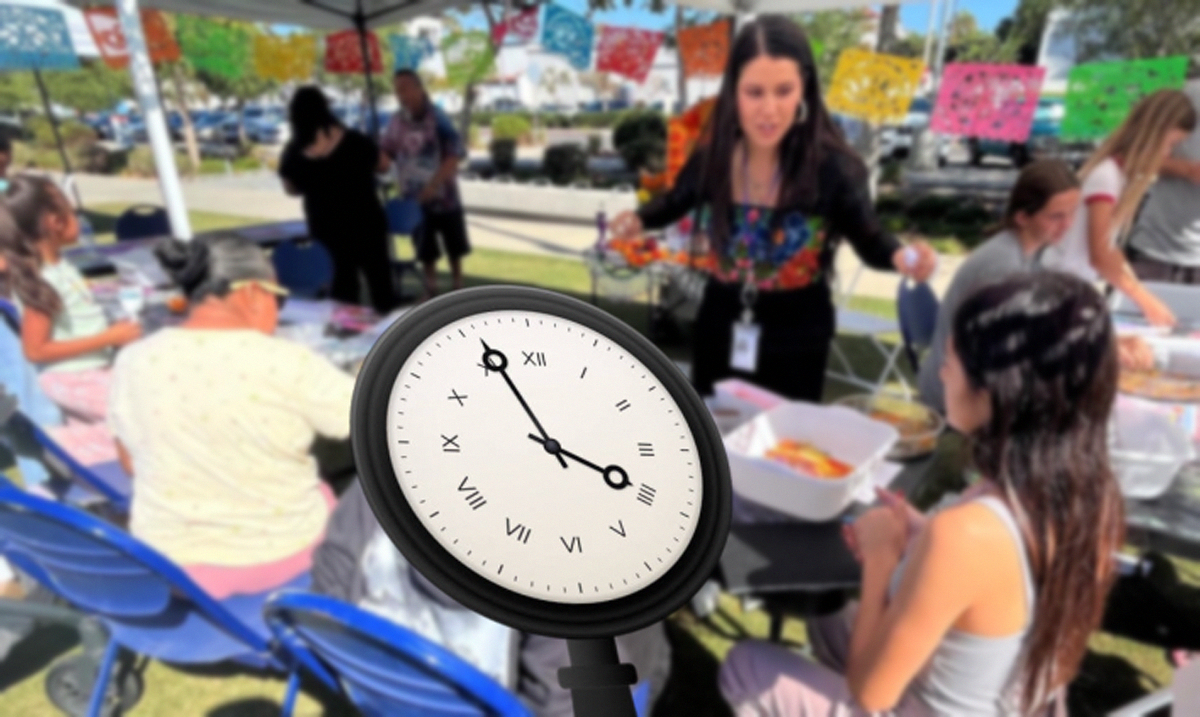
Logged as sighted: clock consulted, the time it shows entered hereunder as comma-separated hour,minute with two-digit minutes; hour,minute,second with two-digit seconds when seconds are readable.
3,56
